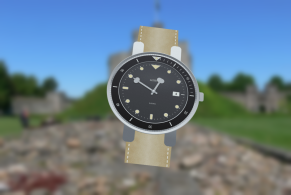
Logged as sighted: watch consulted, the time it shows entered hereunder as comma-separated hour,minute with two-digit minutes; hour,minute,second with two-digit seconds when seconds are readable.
12,50
